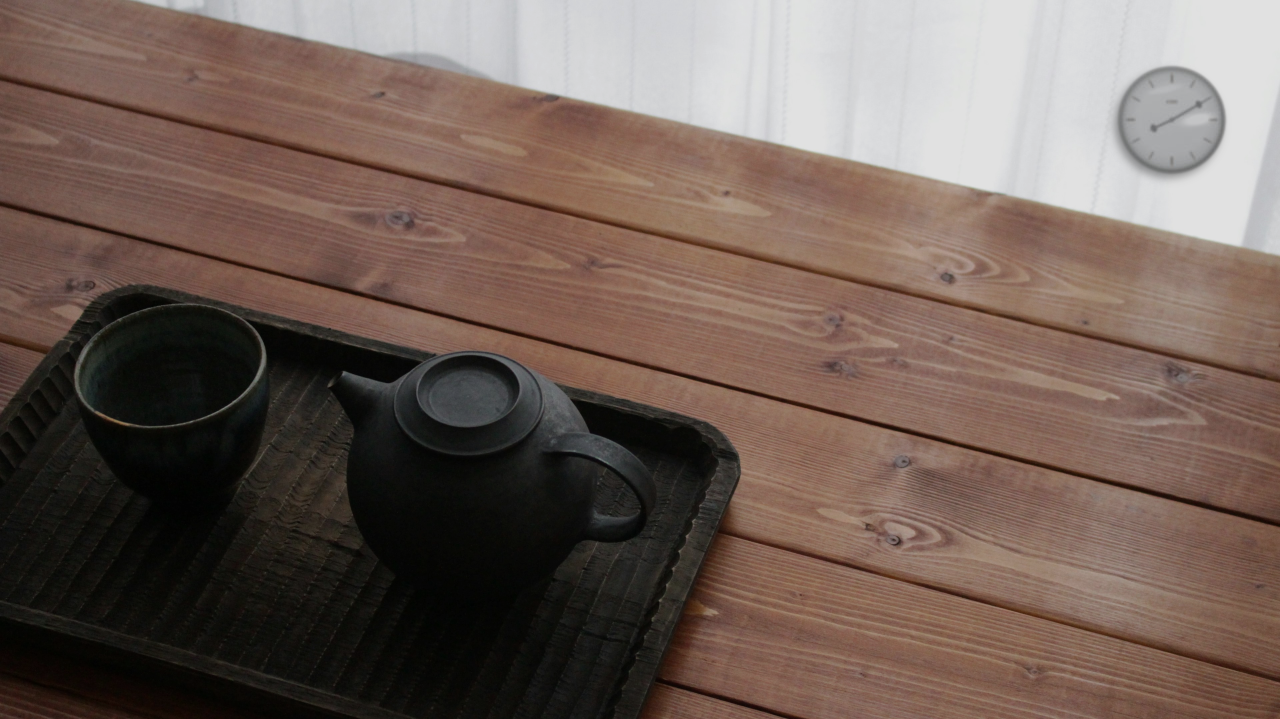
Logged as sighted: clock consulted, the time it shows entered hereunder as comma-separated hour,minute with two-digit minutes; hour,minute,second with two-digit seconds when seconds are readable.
8,10
